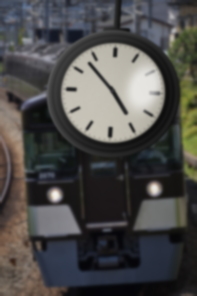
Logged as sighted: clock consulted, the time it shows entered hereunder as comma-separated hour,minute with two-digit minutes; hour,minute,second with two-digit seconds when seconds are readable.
4,53
